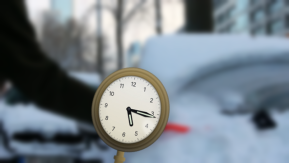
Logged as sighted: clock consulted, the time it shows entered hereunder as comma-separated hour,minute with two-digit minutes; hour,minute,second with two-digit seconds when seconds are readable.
5,16
